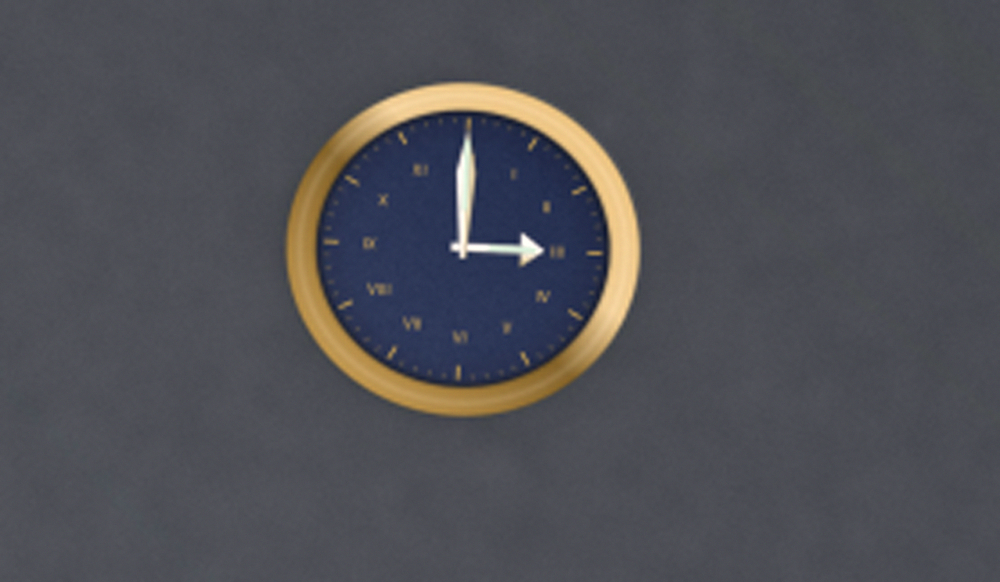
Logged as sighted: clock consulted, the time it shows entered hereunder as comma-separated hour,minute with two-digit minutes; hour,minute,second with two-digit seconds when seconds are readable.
3,00
